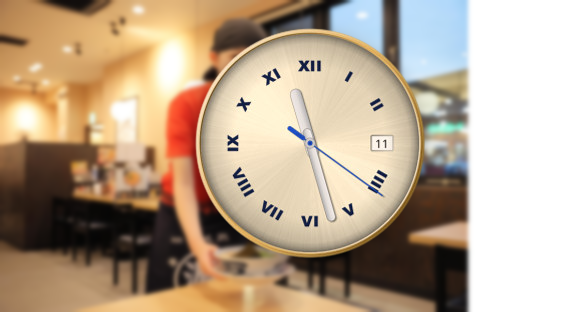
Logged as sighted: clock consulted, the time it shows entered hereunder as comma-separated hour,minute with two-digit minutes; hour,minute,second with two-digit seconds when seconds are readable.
11,27,21
